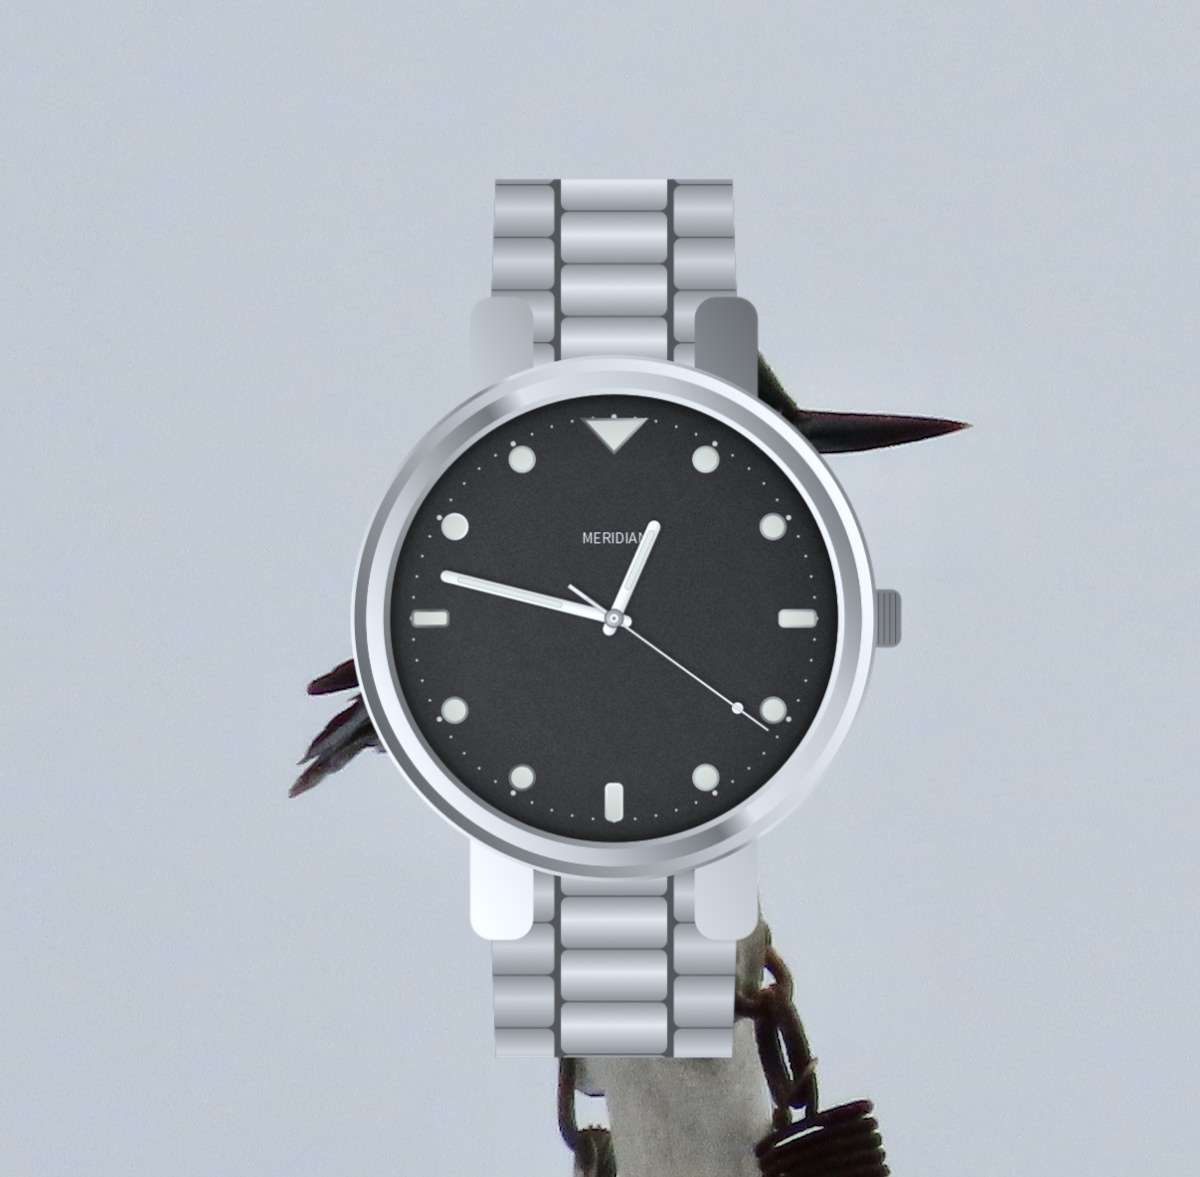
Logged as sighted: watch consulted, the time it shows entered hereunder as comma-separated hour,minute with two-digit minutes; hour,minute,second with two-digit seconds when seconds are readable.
12,47,21
